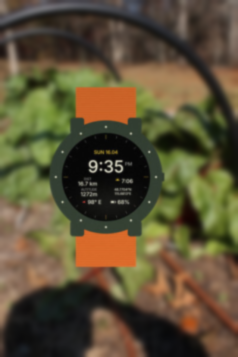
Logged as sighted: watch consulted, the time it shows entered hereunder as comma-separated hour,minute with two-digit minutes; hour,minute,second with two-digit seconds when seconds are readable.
9,35
